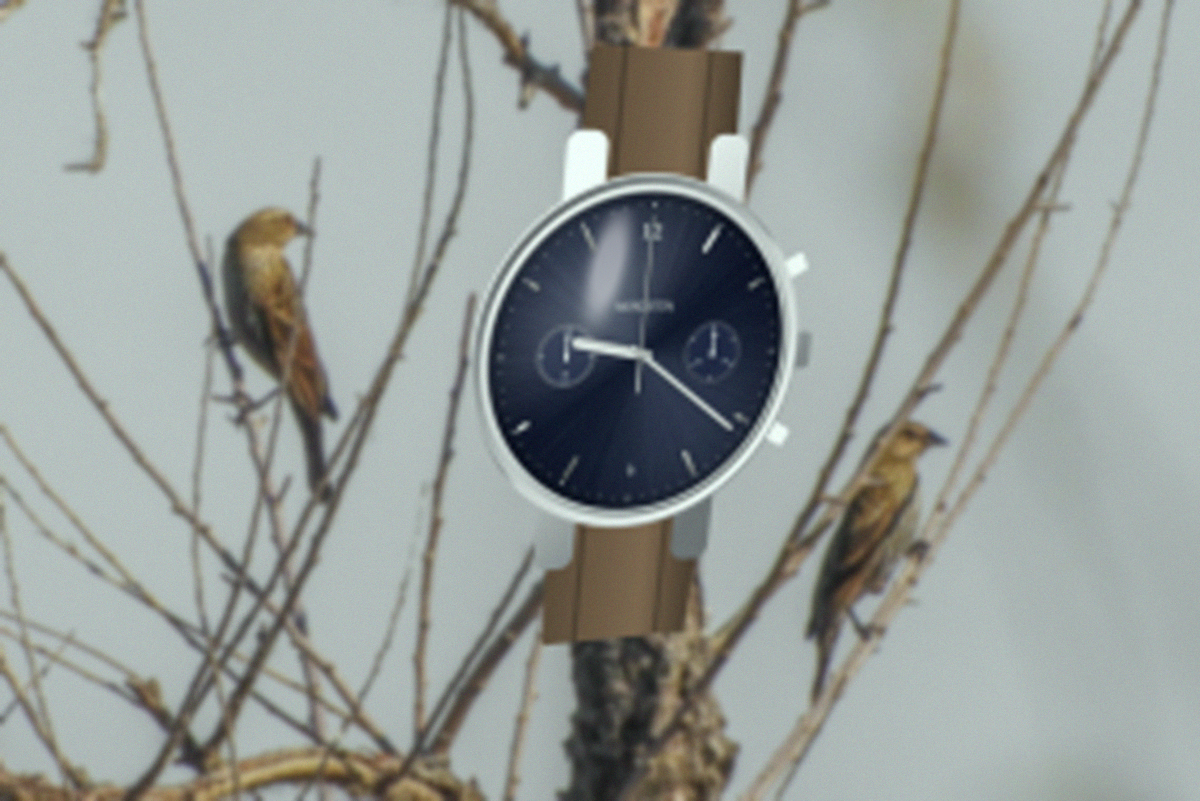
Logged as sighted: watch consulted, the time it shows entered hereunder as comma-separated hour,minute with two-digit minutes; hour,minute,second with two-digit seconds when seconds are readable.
9,21
